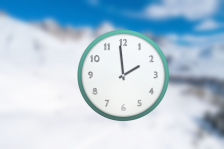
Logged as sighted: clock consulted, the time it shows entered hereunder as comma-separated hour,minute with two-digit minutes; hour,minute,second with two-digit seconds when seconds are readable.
1,59
